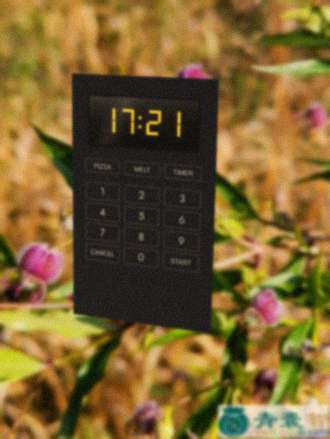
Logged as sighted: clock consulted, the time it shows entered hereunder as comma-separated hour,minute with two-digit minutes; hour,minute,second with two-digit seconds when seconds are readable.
17,21
